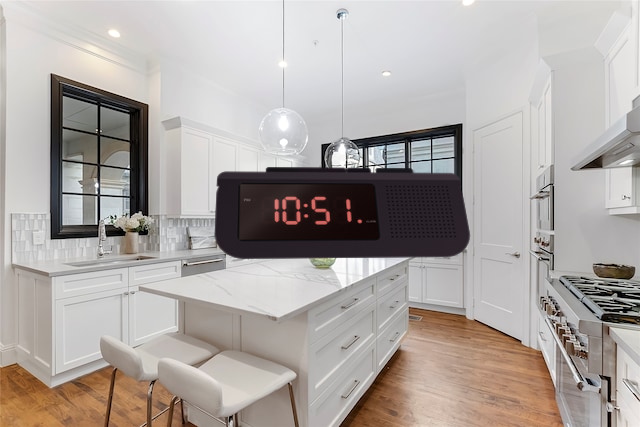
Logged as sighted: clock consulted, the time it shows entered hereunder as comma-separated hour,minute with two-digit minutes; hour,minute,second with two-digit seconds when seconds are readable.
10,51
